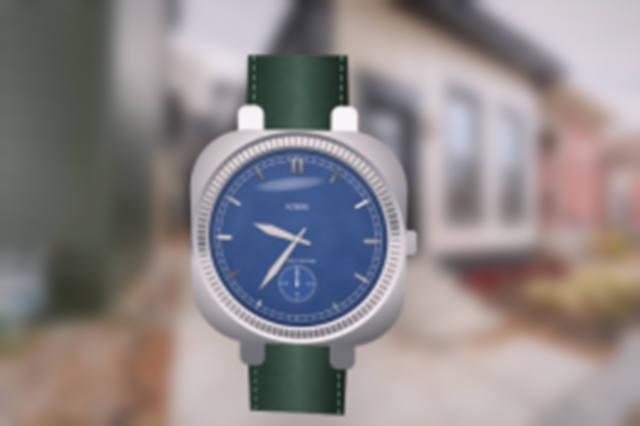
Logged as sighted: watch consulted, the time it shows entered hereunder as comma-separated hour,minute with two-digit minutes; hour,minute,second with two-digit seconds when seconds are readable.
9,36
